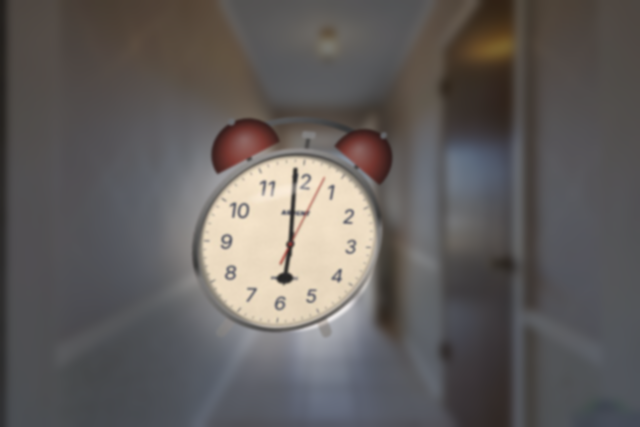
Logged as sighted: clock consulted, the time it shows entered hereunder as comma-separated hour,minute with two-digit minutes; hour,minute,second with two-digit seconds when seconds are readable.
5,59,03
